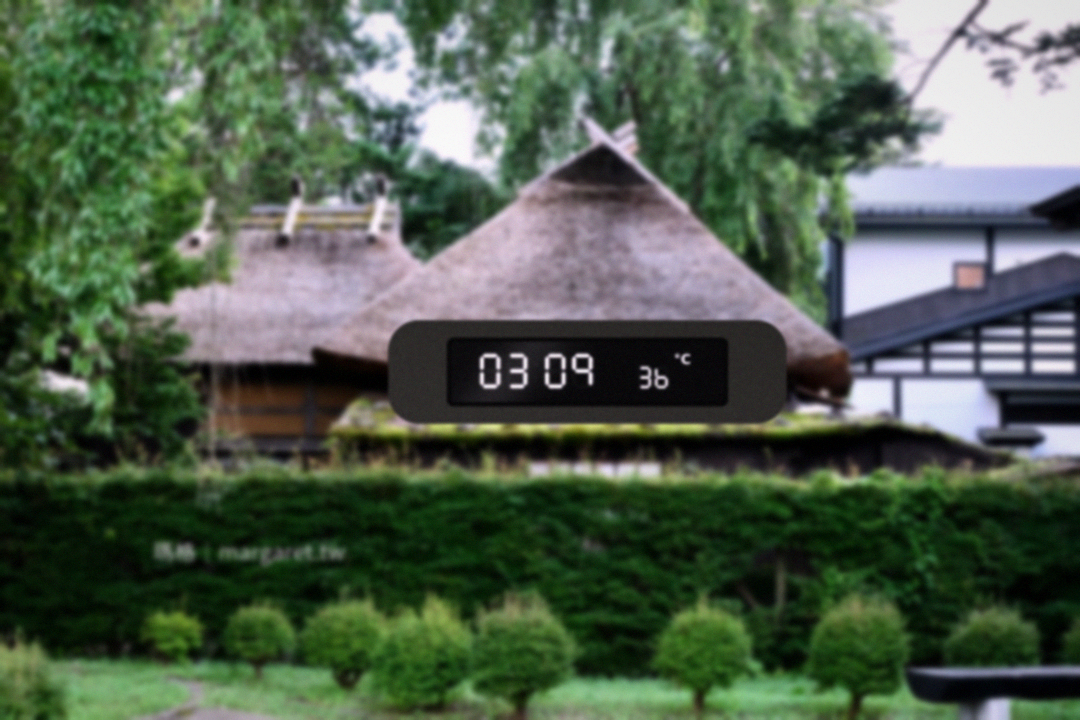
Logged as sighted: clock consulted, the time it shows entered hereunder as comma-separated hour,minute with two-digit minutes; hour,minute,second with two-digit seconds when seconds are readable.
3,09
